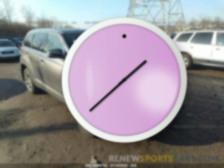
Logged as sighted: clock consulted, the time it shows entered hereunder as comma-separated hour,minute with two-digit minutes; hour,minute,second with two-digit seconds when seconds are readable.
1,38
